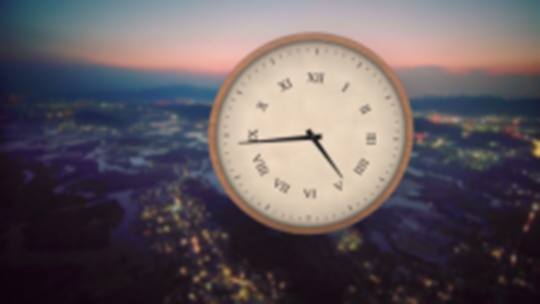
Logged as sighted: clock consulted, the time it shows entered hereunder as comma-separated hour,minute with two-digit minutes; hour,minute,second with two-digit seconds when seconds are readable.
4,44
